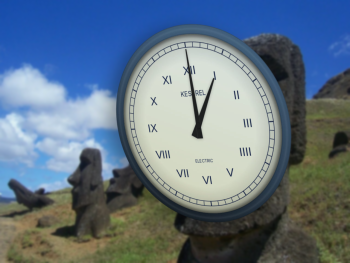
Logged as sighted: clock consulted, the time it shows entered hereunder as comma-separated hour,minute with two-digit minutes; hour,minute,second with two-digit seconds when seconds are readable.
1,00
